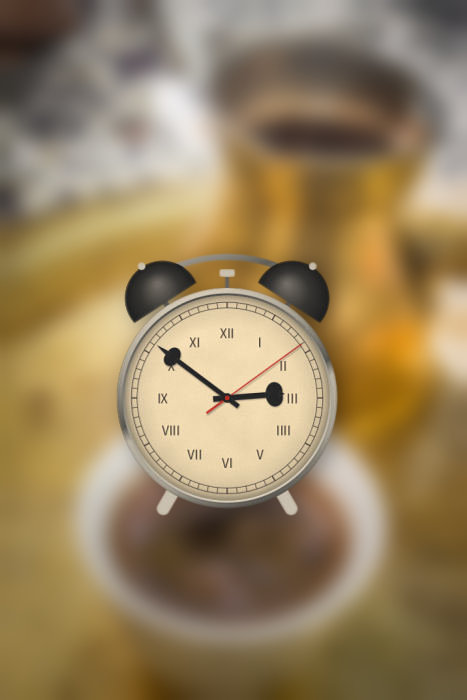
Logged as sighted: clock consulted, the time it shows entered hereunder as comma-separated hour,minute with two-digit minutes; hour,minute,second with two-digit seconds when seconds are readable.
2,51,09
